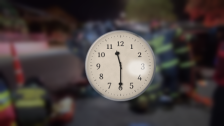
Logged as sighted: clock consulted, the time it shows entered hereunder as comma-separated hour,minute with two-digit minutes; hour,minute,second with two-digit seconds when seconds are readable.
11,30
